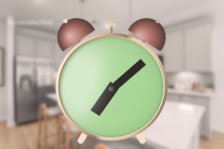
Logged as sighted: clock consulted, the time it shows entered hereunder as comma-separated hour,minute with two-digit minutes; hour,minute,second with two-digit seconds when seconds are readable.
7,08
